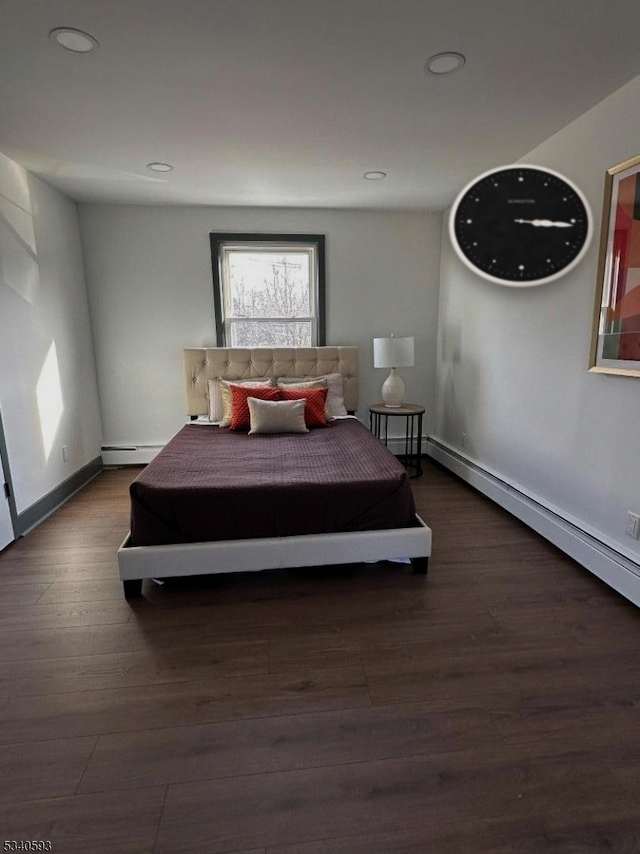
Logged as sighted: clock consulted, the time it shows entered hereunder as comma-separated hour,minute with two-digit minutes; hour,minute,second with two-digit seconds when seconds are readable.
3,16
